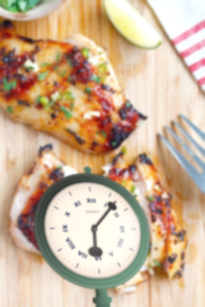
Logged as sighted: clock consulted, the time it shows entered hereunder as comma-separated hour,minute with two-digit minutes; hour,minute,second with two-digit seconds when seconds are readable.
6,07
